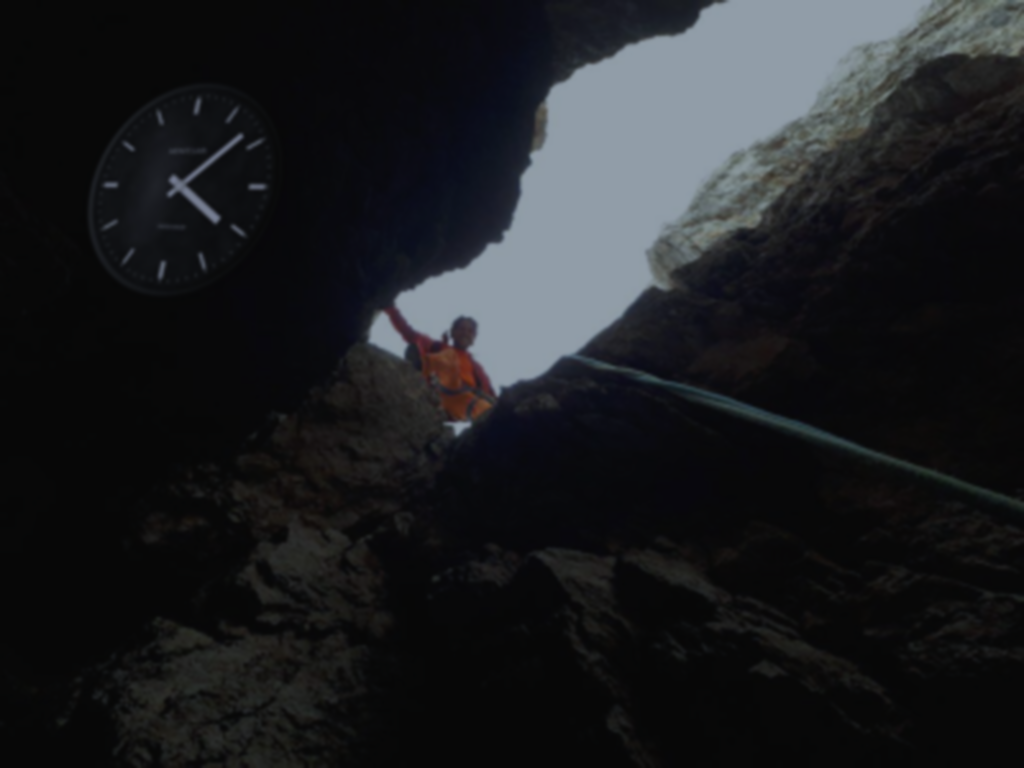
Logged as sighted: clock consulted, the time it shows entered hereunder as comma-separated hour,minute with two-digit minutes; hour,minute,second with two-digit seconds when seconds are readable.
4,08
